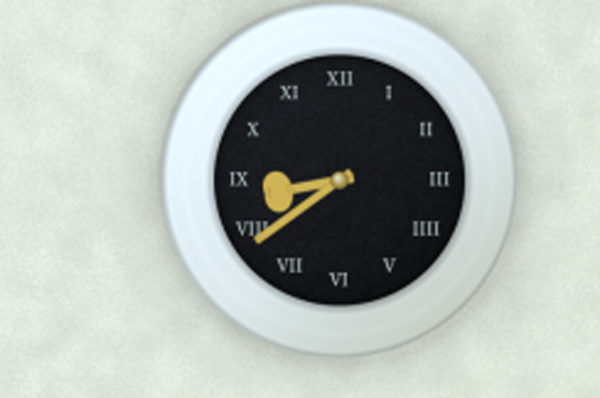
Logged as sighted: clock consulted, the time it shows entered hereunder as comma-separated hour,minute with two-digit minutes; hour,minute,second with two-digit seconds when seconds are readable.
8,39
